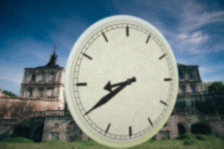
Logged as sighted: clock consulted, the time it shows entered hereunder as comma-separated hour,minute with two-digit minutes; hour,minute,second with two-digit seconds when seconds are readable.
8,40
